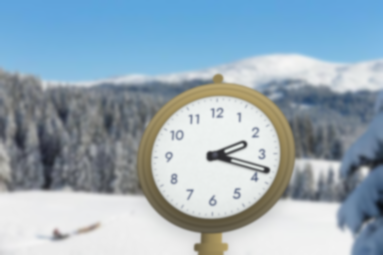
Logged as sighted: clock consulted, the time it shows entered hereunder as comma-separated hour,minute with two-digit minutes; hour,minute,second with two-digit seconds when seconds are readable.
2,18
